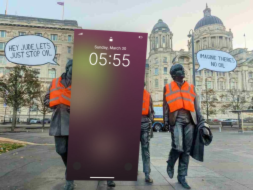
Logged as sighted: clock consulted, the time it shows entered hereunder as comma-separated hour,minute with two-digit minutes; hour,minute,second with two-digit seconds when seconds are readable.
5,55
